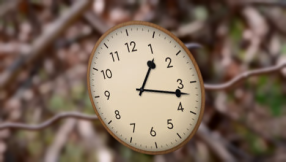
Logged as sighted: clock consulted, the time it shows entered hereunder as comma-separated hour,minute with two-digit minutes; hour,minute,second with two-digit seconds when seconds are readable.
1,17
